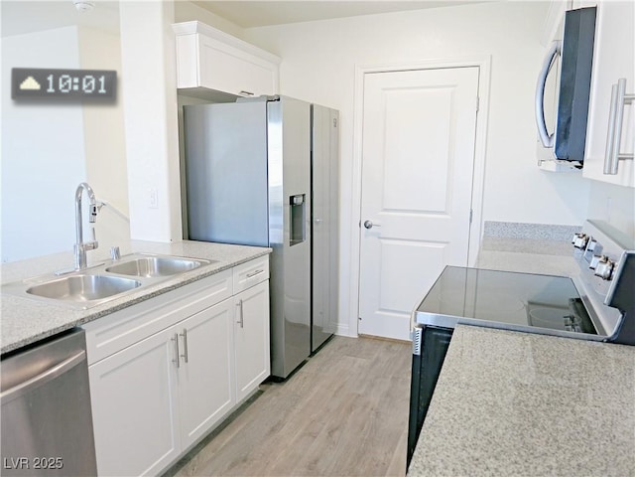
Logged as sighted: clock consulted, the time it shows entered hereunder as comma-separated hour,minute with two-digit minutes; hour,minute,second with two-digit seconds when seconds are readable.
10,01
